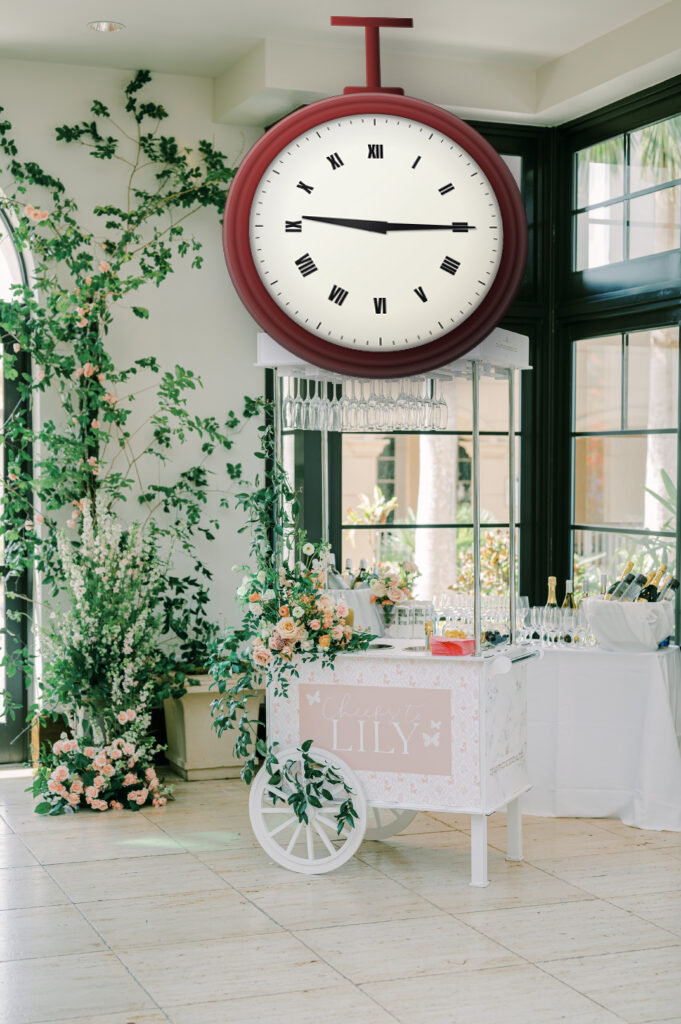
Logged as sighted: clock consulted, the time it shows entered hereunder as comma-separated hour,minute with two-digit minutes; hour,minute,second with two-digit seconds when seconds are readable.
9,15
